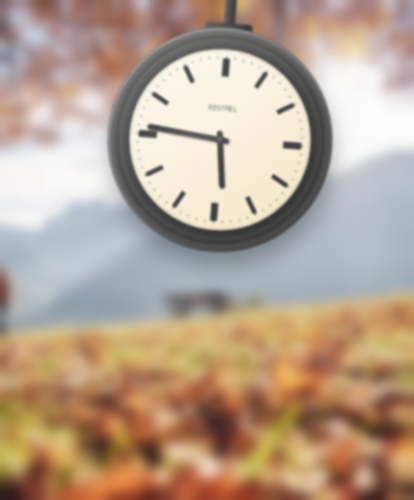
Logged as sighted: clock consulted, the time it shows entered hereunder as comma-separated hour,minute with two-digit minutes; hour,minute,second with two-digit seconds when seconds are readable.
5,46
